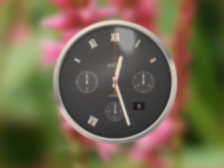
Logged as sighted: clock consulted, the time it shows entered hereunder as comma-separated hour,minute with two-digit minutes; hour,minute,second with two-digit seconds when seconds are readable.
12,27
